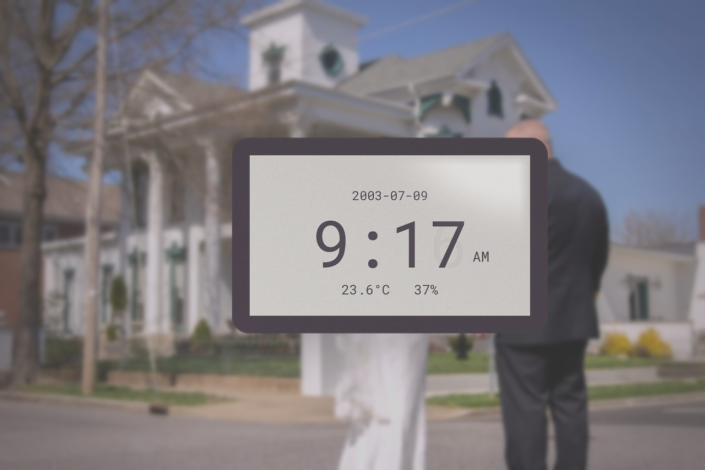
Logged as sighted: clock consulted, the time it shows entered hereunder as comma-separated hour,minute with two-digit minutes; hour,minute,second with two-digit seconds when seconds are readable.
9,17
